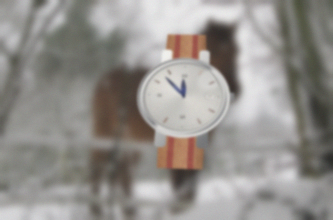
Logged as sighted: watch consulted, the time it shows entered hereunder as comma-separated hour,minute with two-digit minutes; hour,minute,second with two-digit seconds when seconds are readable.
11,53
